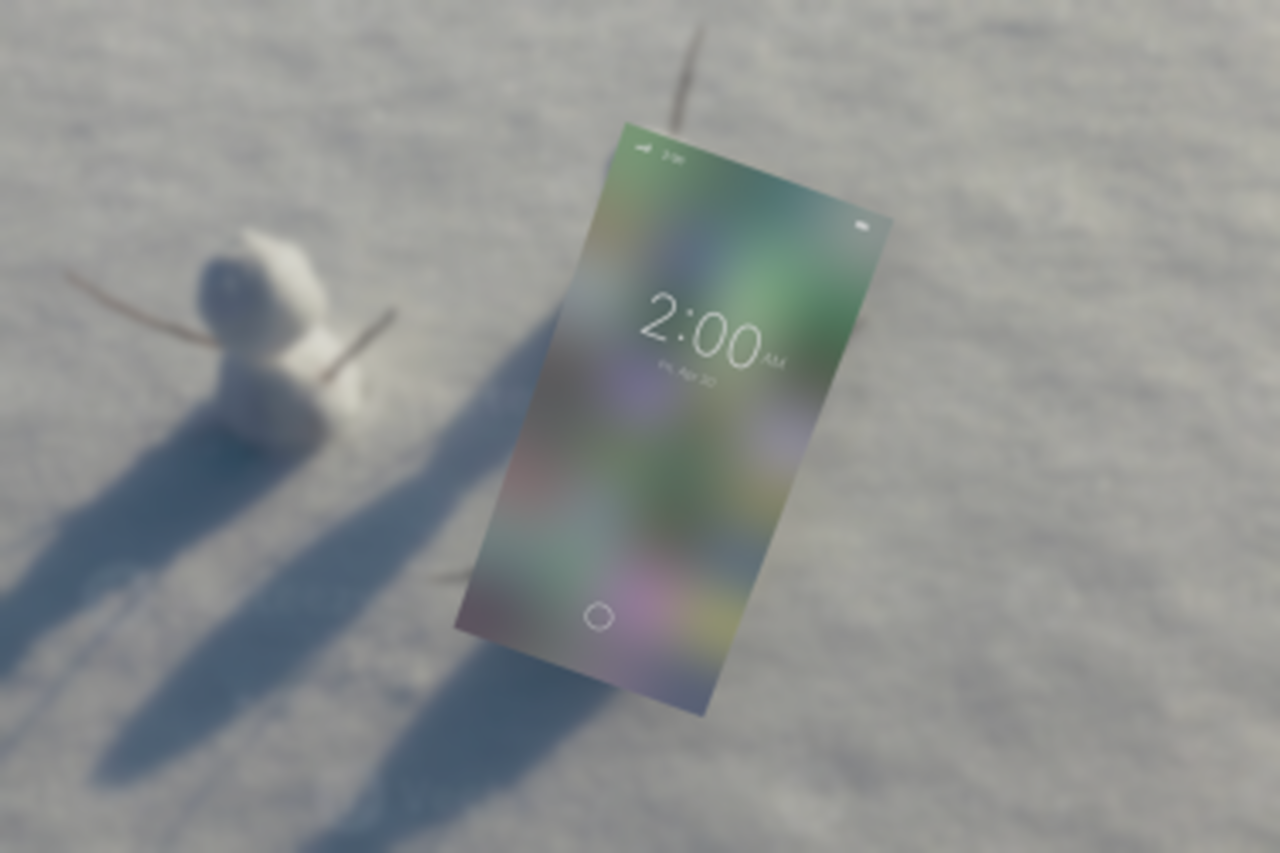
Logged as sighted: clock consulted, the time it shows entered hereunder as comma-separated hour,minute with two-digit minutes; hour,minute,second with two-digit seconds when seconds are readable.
2,00
